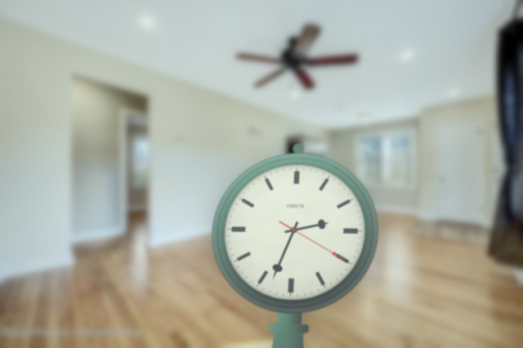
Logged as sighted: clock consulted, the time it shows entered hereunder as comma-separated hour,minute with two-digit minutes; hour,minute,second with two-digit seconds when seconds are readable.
2,33,20
